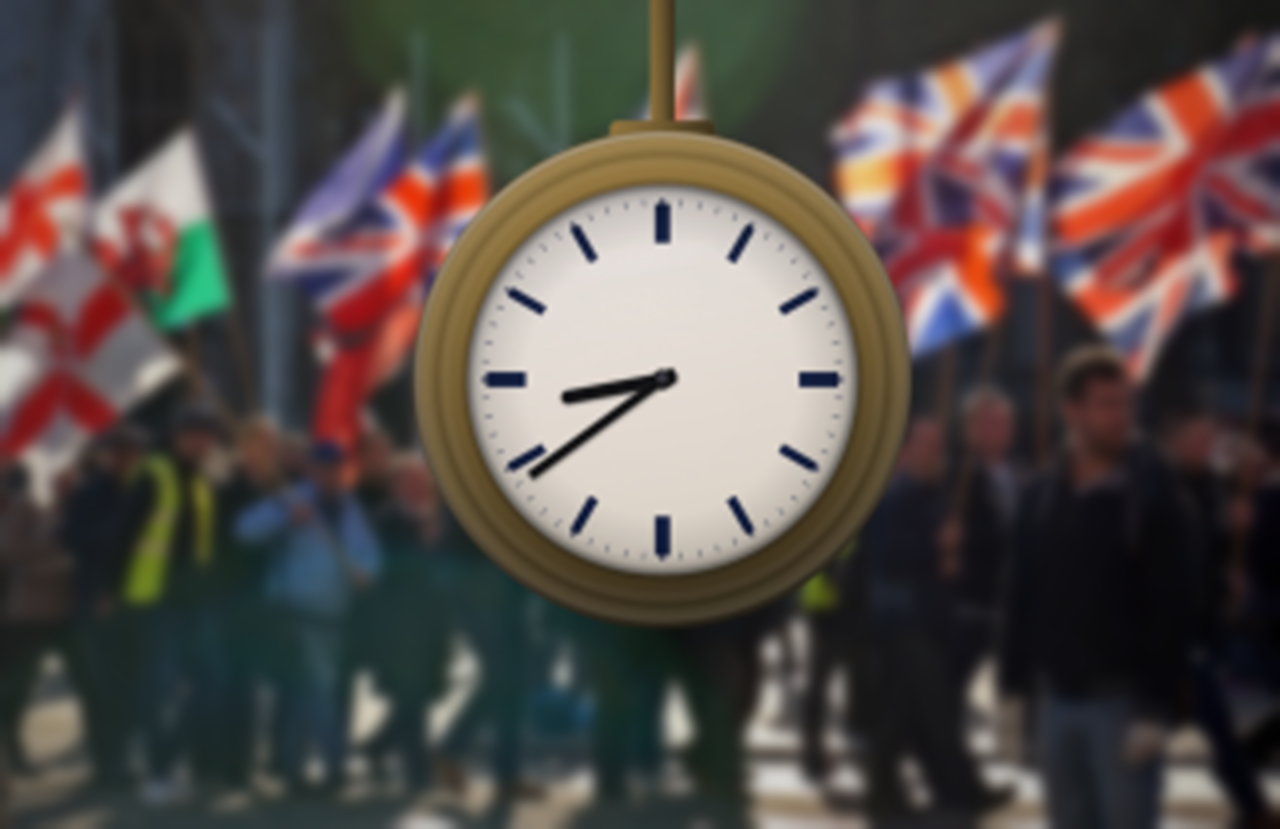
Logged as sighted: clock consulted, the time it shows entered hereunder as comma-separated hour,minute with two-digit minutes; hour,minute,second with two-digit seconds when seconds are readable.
8,39
